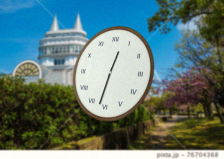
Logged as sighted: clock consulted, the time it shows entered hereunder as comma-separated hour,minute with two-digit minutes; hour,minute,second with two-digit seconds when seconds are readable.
12,32
